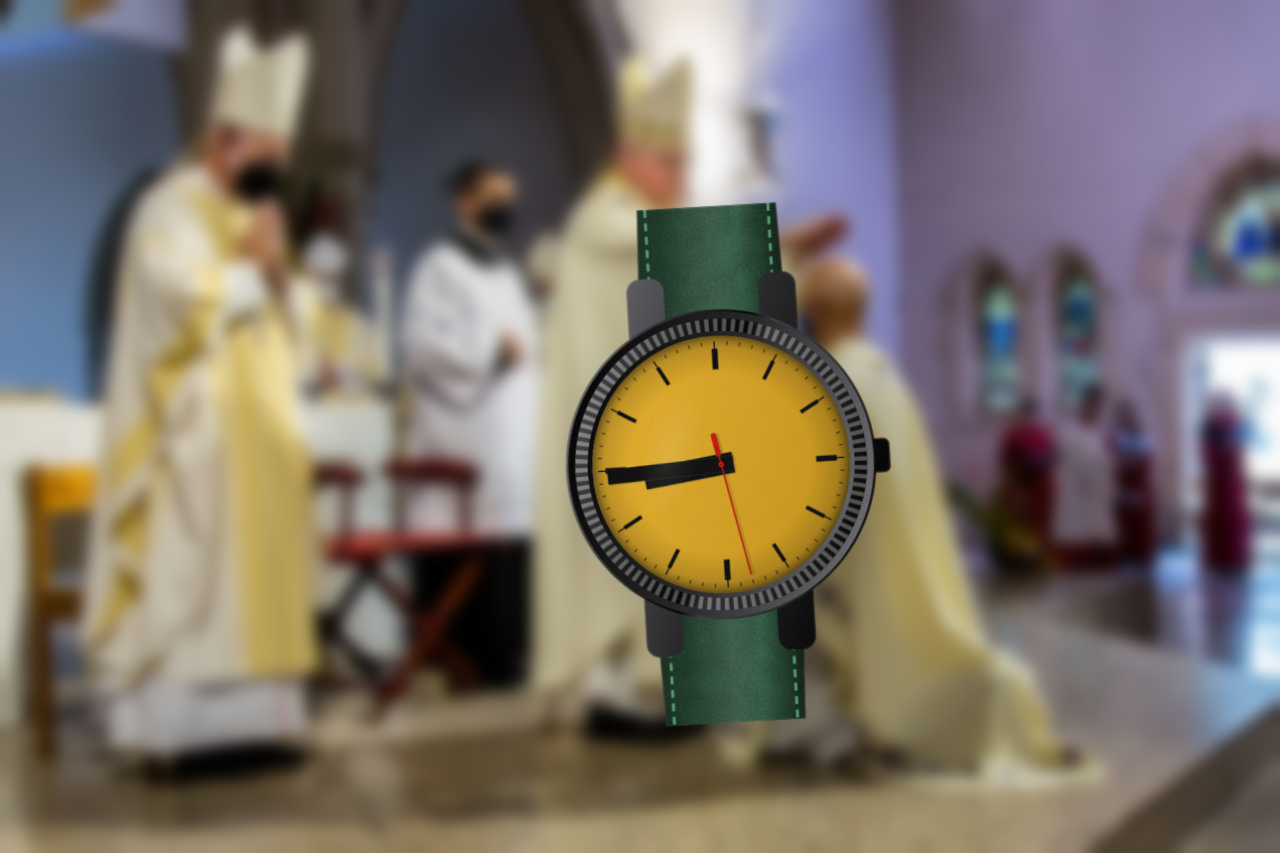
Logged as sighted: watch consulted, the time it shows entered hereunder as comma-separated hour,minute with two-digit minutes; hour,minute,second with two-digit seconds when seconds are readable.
8,44,28
